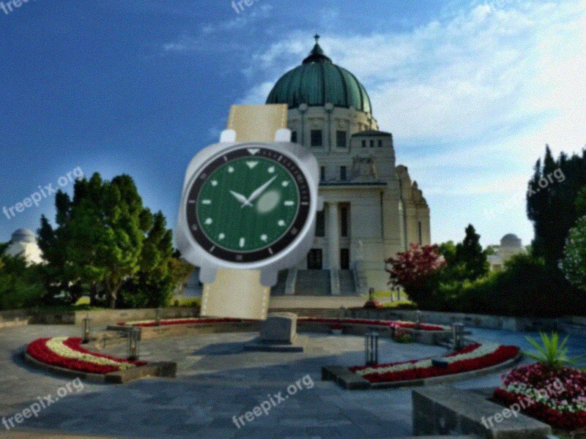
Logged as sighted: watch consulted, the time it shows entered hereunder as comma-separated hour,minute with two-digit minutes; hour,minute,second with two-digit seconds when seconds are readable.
10,07
